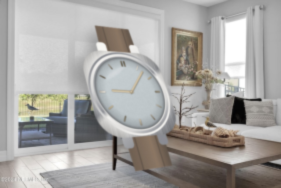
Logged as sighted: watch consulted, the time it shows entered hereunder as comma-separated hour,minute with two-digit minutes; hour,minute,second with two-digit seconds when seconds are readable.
9,07
